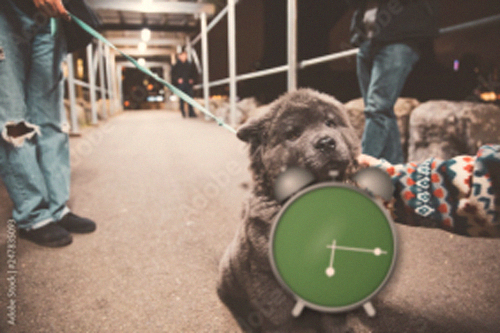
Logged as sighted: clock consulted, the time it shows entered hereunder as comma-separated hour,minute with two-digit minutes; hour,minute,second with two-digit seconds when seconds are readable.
6,16
